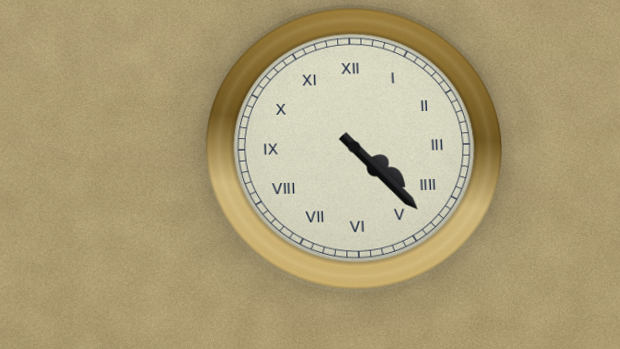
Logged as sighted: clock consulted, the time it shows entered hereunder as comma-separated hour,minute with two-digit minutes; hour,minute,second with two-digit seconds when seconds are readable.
4,23
